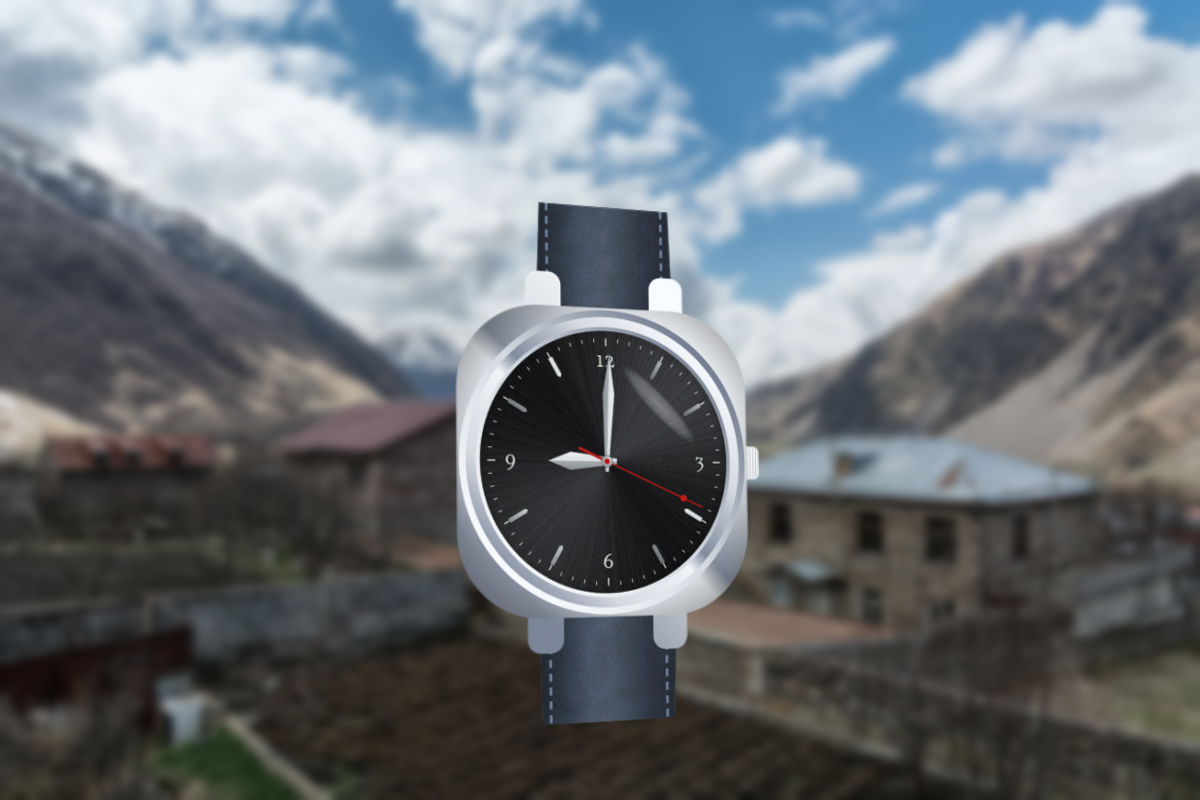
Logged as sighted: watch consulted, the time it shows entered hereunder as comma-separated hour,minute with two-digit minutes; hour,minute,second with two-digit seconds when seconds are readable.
9,00,19
